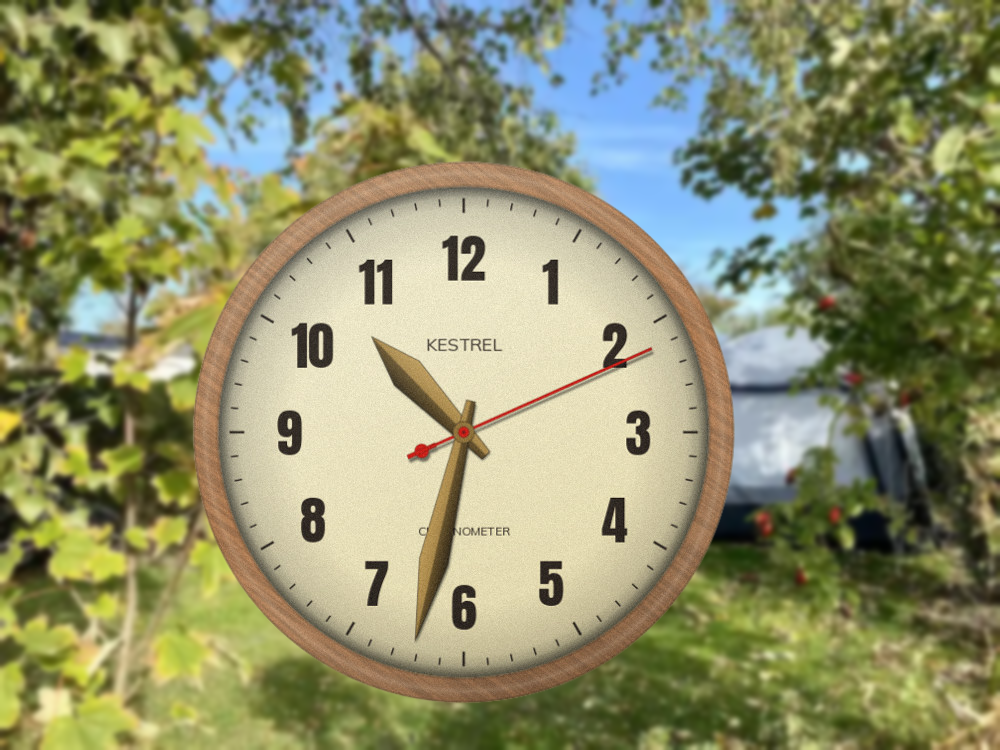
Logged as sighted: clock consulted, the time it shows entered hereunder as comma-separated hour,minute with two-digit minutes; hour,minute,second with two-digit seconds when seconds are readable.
10,32,11
